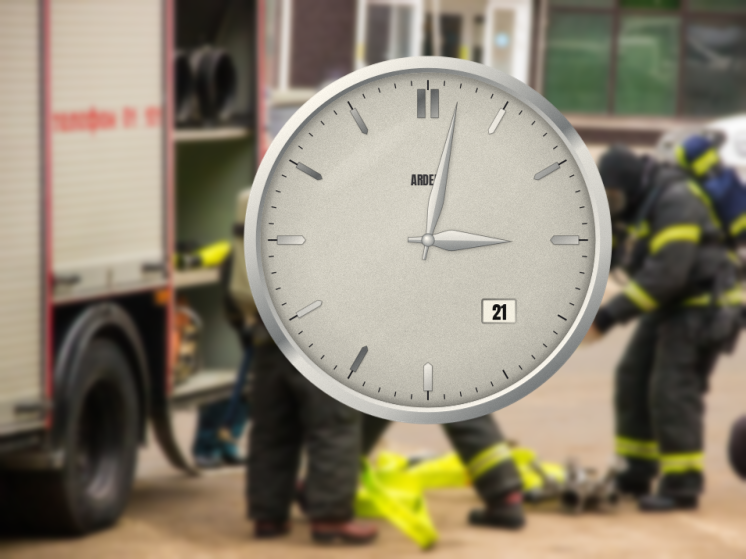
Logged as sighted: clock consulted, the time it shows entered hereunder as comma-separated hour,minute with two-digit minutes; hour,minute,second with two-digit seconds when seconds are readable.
3,02
